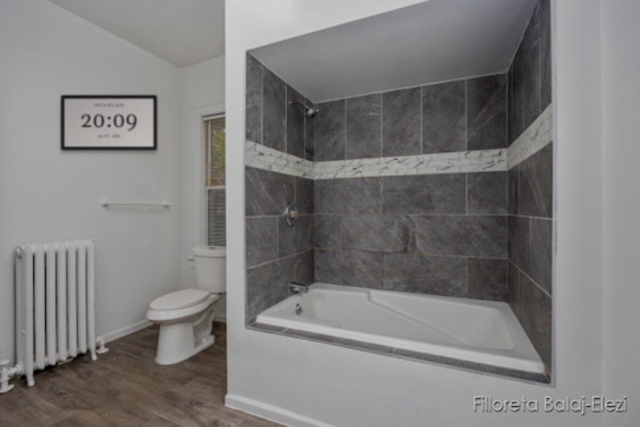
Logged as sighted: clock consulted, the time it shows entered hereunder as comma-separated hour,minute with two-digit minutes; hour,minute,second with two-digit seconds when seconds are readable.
20,09
